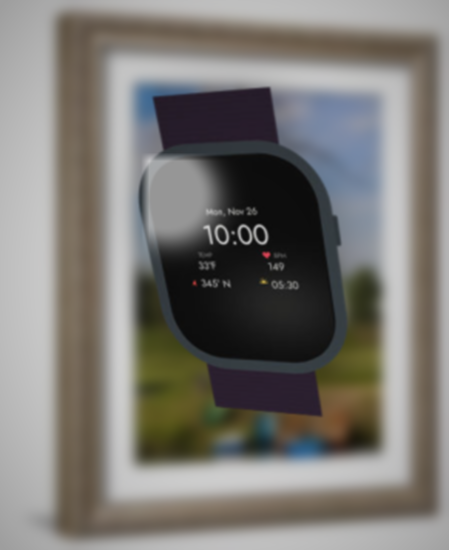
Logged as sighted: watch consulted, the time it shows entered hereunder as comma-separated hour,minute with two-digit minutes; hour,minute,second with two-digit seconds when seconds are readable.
10,00
